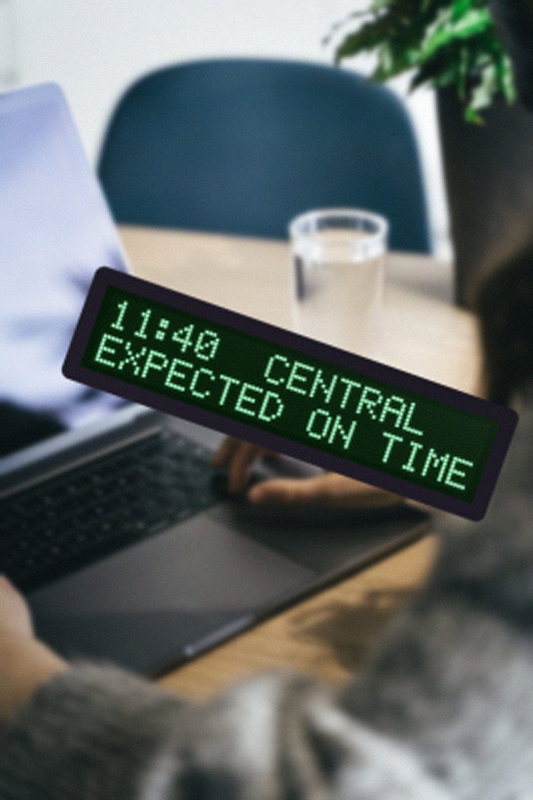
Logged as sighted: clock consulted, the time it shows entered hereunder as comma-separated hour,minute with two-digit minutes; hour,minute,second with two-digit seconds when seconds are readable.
11,40
